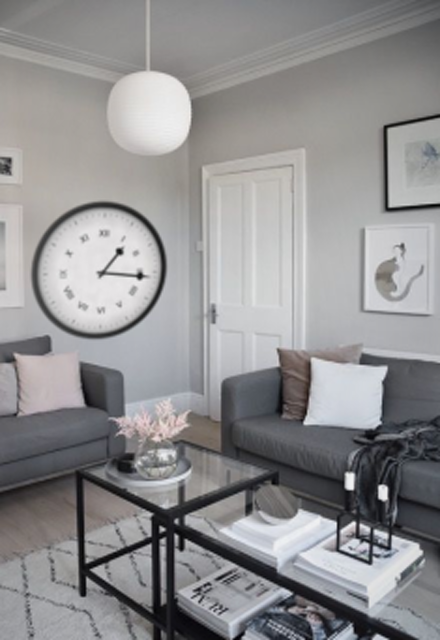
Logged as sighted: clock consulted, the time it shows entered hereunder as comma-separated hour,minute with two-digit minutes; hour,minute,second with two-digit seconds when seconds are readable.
1,16
